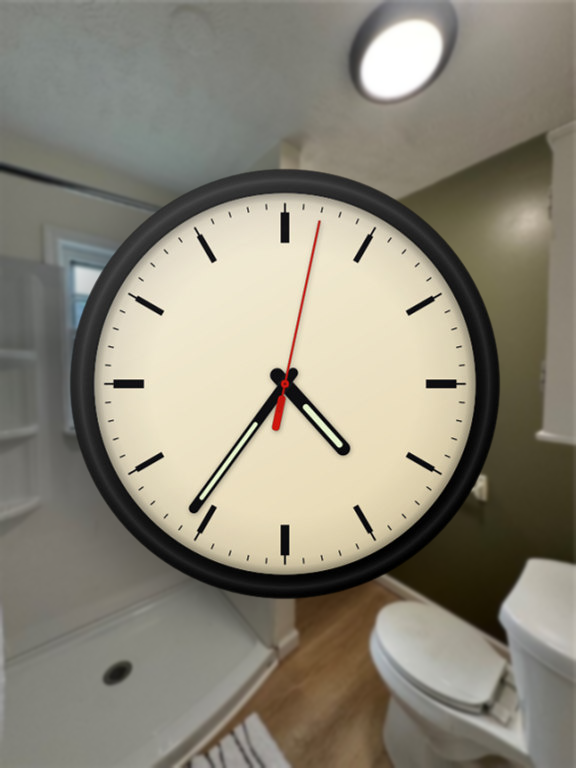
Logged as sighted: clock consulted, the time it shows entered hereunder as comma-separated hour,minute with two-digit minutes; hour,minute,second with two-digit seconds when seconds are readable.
4,36,02
